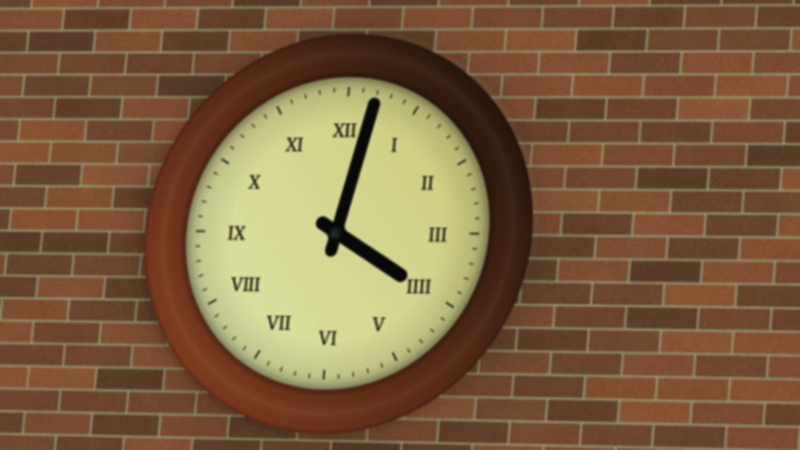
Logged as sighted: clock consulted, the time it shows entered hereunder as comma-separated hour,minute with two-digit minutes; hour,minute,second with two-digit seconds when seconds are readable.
4,02
